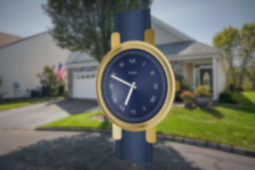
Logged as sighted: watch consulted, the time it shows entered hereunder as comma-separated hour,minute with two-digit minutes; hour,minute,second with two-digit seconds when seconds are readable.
6,49
